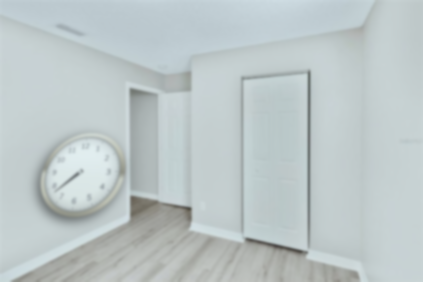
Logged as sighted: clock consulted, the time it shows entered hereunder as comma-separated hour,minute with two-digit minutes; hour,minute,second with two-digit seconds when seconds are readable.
7,38
